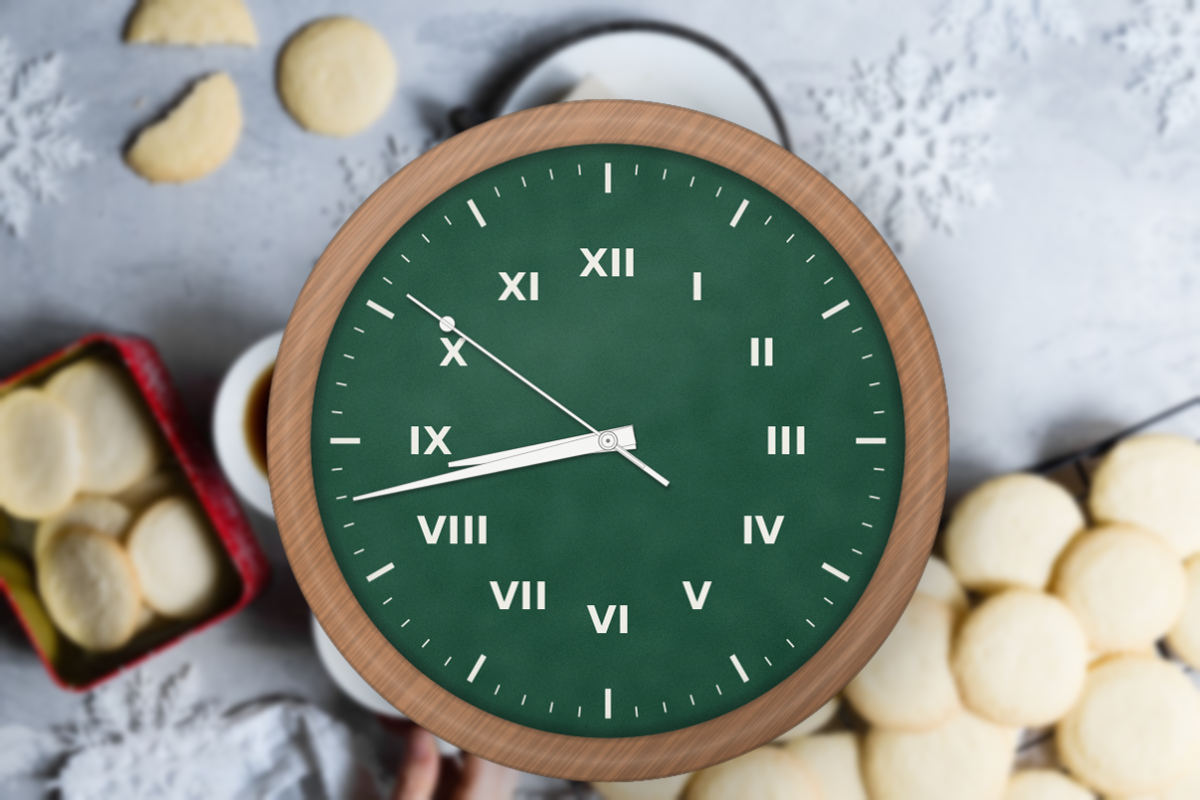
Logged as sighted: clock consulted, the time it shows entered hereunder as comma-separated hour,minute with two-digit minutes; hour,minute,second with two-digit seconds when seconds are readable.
8,42,51
